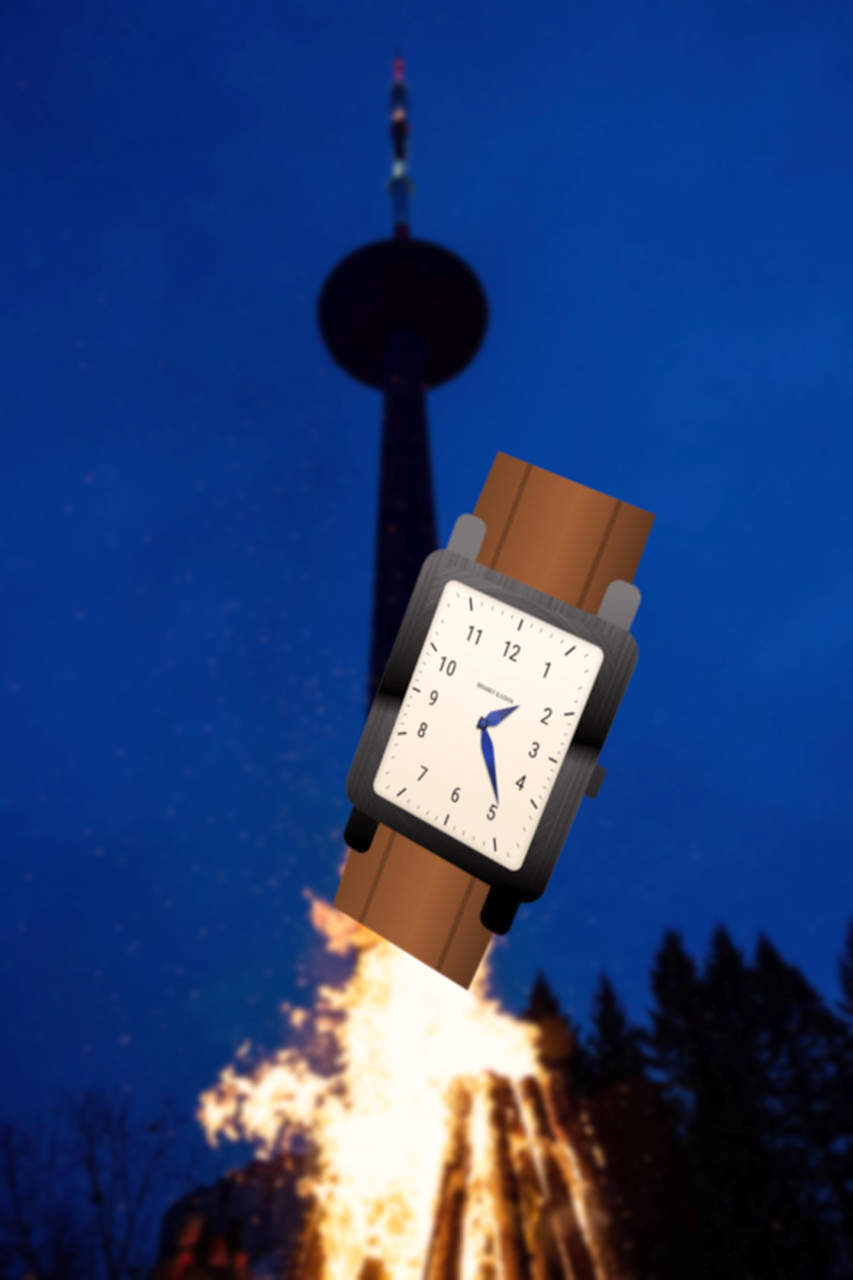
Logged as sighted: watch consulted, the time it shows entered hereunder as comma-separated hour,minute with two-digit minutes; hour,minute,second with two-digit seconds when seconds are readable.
1,24
